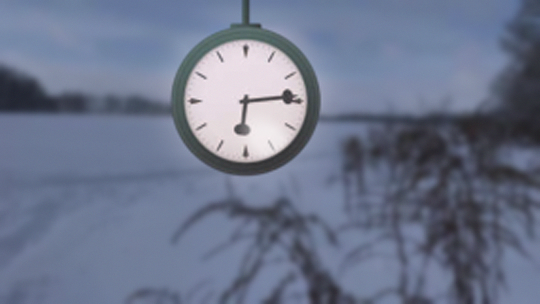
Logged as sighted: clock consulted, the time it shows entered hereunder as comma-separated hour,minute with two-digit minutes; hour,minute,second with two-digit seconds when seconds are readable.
6,14
